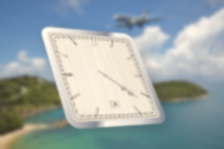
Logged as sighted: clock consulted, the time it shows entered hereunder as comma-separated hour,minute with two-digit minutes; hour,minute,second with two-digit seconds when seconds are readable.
4,22
